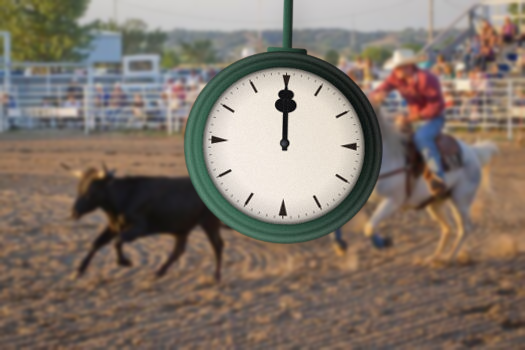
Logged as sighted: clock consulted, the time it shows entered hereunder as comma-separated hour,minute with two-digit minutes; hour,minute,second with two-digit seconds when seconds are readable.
12,00
